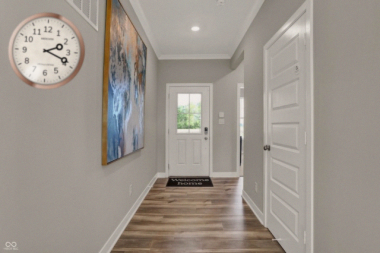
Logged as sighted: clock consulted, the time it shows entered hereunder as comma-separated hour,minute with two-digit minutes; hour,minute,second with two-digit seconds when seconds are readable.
2,19
